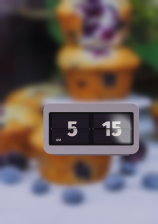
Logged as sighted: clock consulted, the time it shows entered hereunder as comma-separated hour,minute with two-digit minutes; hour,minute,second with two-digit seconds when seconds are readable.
5,15
